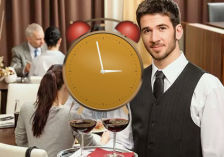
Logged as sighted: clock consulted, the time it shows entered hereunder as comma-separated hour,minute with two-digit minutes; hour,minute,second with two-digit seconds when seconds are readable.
2,58
